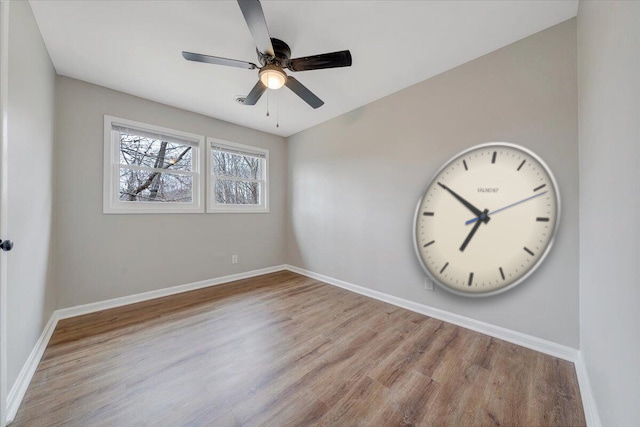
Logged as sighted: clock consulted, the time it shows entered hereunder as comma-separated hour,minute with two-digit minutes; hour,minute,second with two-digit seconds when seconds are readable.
6,50,11
